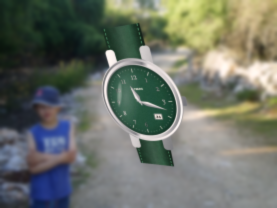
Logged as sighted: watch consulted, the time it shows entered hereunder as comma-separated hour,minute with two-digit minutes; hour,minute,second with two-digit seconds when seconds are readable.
11,18
